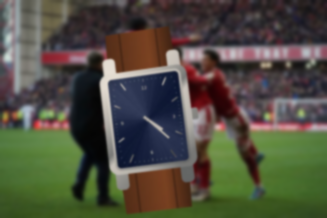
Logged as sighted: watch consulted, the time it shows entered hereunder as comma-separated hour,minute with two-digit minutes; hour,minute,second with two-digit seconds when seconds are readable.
4,23
